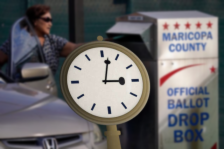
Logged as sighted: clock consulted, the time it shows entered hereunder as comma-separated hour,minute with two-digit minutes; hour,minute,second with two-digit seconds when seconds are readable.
3,02
